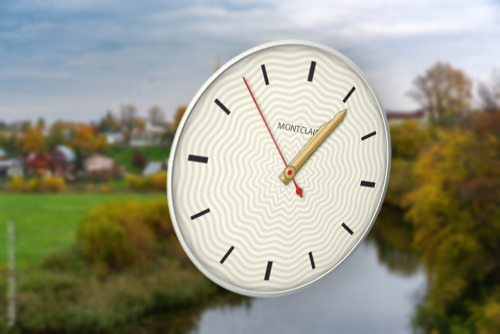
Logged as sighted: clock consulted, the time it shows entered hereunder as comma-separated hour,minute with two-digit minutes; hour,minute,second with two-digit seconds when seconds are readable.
1,05,53
